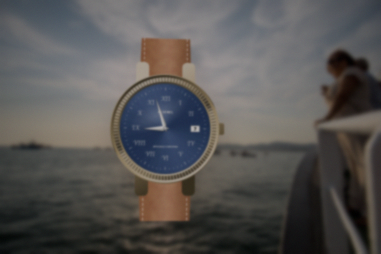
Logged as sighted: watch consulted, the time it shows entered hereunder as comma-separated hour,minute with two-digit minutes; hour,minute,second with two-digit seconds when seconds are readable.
8,57
